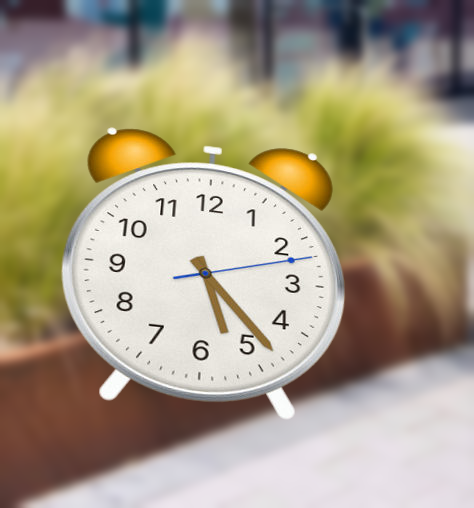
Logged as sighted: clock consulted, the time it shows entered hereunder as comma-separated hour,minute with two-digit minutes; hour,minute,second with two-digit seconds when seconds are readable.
5,23,12
